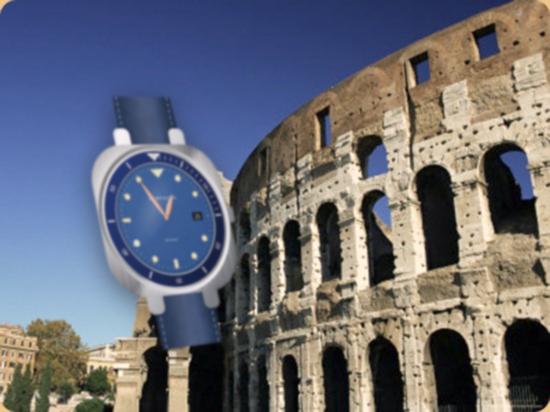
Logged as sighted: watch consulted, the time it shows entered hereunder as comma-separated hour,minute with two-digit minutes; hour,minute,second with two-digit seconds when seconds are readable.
12,55
